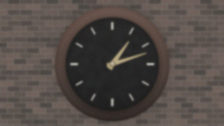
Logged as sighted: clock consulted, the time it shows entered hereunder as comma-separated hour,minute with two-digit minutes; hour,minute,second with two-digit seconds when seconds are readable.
1,12
